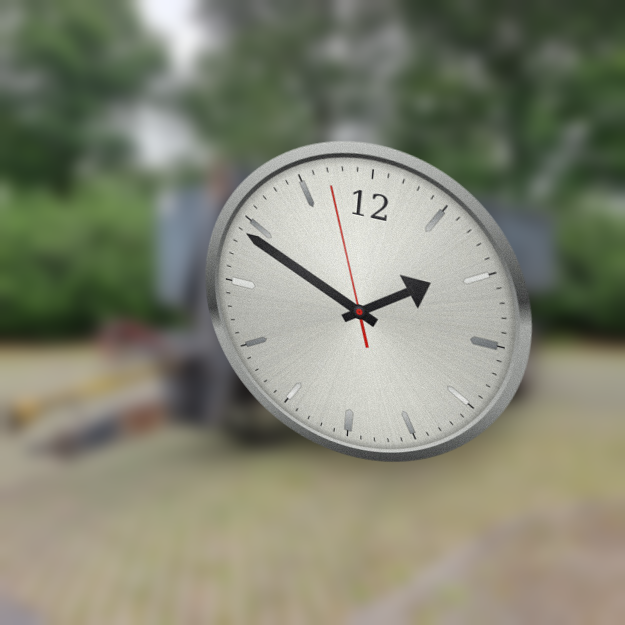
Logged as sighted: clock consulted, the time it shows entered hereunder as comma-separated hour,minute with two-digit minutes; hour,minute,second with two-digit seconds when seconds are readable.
1,48,57
